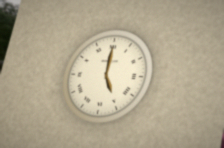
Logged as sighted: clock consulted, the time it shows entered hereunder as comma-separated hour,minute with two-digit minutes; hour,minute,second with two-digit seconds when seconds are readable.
5,00
